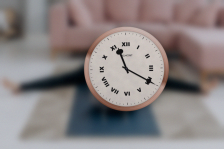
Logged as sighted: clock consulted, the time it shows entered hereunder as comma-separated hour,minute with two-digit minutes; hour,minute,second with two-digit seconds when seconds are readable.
11,20
